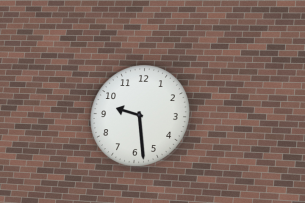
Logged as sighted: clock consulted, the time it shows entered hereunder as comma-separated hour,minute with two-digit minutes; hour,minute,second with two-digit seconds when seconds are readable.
9,28
